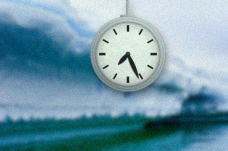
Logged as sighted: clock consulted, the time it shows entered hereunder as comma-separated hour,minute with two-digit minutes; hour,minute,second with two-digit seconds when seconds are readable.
7,26
